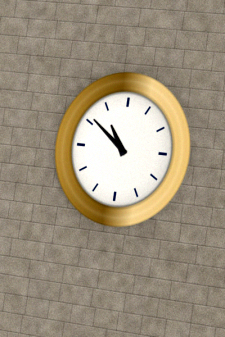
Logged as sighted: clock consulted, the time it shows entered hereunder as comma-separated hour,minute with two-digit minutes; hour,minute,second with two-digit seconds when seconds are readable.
10,51
